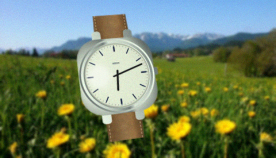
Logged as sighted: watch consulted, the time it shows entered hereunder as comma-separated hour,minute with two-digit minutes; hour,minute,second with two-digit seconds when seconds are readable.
6,12
